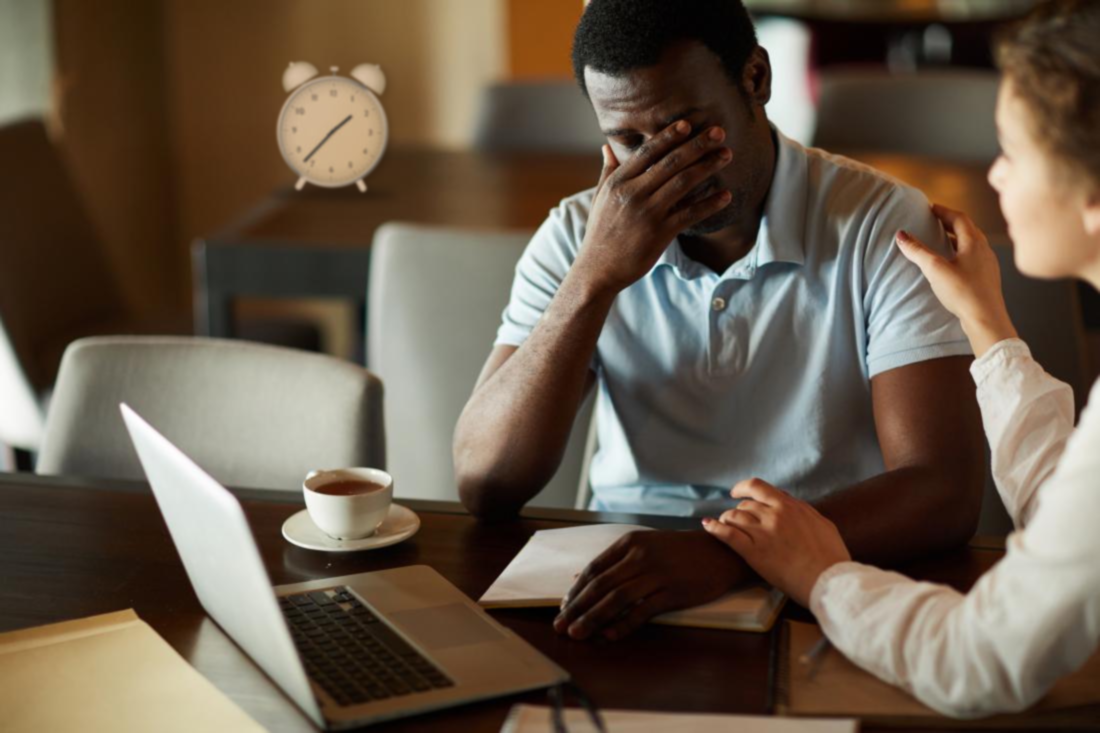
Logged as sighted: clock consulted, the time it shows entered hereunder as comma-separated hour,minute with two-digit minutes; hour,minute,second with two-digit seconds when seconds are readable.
1,37
